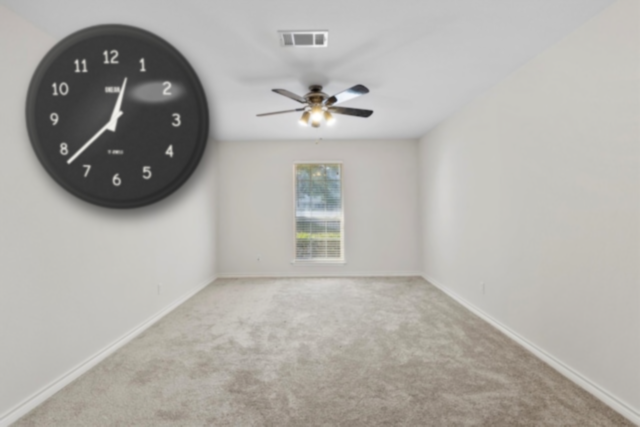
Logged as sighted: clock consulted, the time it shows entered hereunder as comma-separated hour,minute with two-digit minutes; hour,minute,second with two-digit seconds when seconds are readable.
12,38
